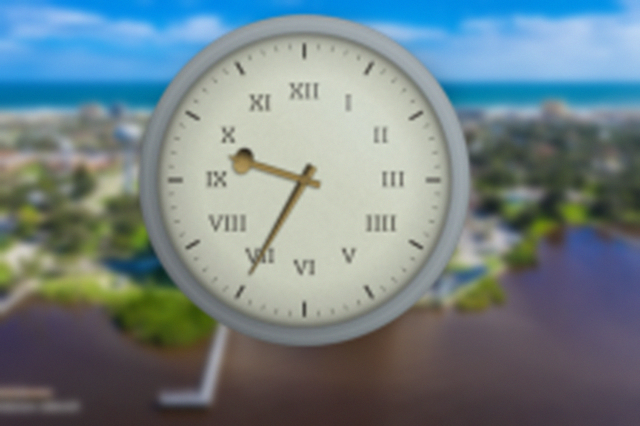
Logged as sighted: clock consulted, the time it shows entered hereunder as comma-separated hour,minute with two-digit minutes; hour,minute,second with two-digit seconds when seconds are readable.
9,35
